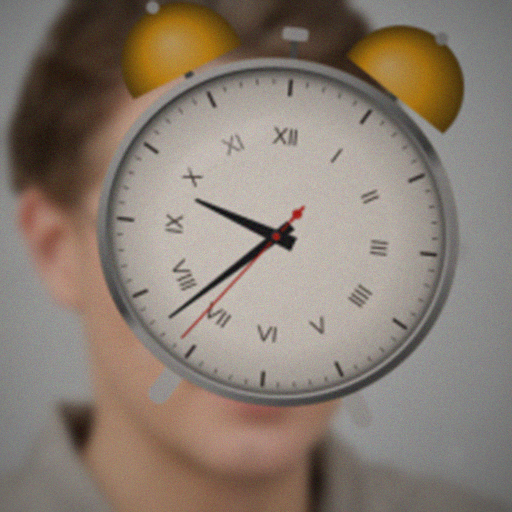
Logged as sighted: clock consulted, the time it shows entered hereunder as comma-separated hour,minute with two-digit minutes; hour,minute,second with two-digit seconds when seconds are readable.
9,37,36
